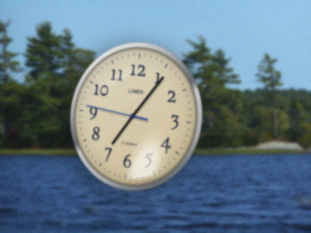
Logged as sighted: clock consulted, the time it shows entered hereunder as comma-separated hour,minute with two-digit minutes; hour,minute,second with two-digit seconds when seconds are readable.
7,05,46
